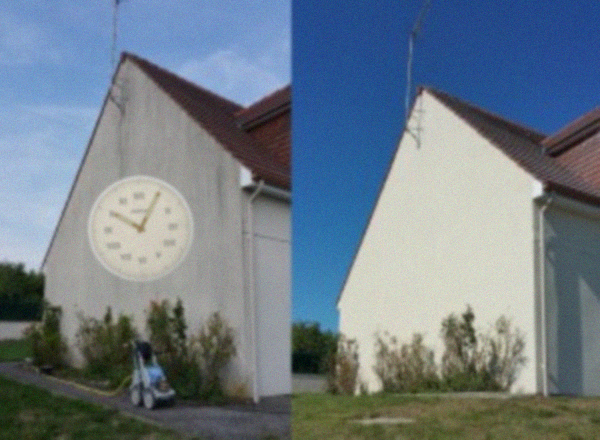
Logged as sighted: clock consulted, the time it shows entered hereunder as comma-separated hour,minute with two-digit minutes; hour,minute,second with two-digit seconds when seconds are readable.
10,05
